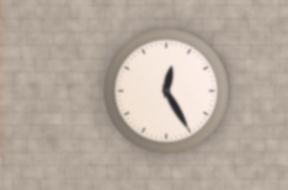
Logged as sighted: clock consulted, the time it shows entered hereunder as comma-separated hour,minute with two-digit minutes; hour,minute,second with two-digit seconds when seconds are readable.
12,25
